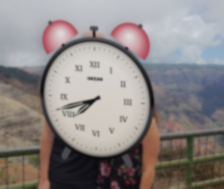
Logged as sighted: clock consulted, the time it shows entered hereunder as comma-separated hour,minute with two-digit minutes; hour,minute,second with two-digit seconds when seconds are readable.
7,42
